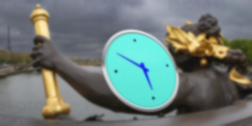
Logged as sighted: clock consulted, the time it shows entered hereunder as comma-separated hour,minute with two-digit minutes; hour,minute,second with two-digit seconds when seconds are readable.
5,51
